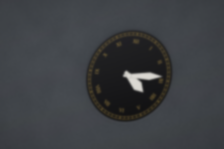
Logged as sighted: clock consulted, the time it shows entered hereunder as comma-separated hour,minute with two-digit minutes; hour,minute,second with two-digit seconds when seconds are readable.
4,14
